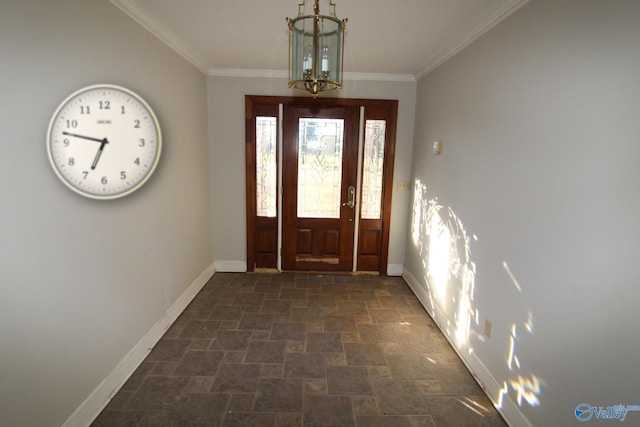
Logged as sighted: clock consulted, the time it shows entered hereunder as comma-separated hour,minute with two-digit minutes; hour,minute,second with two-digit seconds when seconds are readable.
6,47
